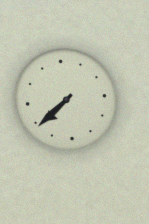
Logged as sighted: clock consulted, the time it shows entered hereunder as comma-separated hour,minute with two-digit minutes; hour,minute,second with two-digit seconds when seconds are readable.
7,39
